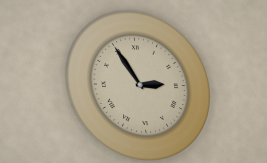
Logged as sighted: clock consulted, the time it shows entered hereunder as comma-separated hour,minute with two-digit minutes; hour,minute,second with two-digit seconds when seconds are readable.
2,55
